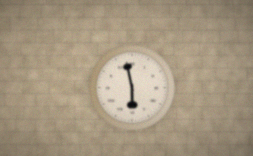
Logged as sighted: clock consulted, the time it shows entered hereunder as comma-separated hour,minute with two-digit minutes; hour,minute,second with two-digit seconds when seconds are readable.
5,58
